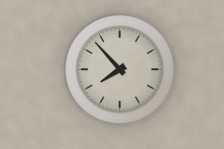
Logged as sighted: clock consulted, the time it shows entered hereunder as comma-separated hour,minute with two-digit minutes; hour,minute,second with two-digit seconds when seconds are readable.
7,53
